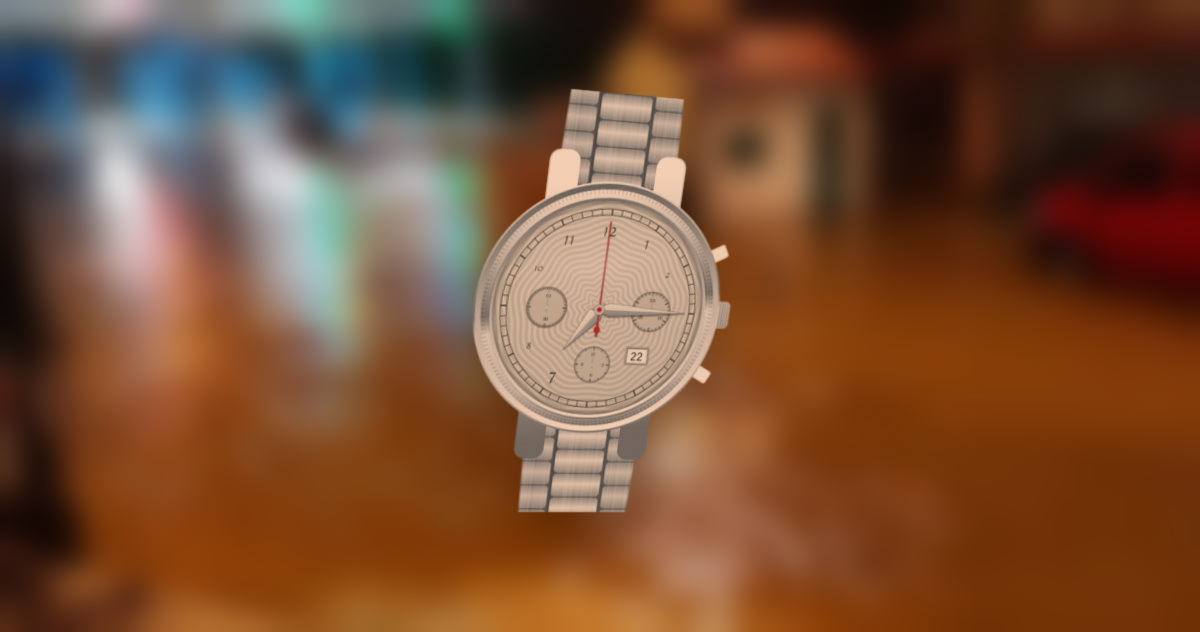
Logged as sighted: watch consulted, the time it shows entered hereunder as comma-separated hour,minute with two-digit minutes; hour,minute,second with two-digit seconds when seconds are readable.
7,15
